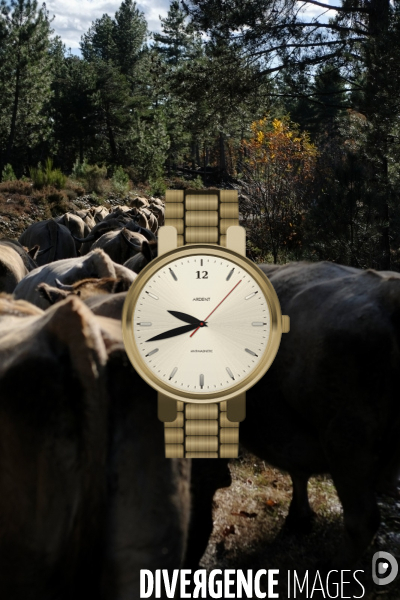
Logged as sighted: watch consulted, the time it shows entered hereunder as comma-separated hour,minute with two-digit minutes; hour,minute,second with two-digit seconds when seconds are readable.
9,42,07
